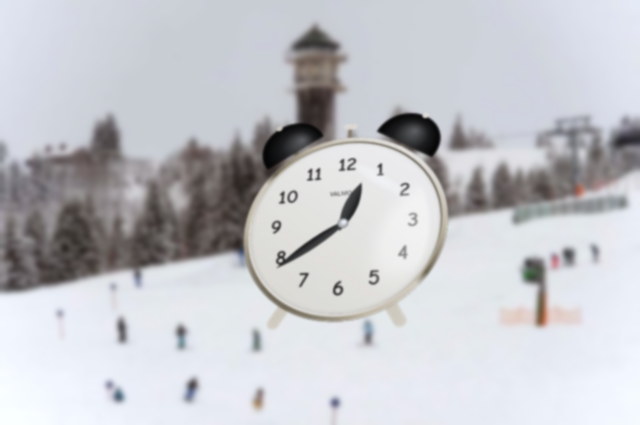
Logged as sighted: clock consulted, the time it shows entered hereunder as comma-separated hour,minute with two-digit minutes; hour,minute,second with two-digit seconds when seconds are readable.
12,39
